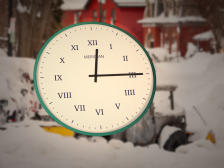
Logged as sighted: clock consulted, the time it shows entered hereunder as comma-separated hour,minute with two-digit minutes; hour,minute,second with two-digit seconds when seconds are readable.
12,15
